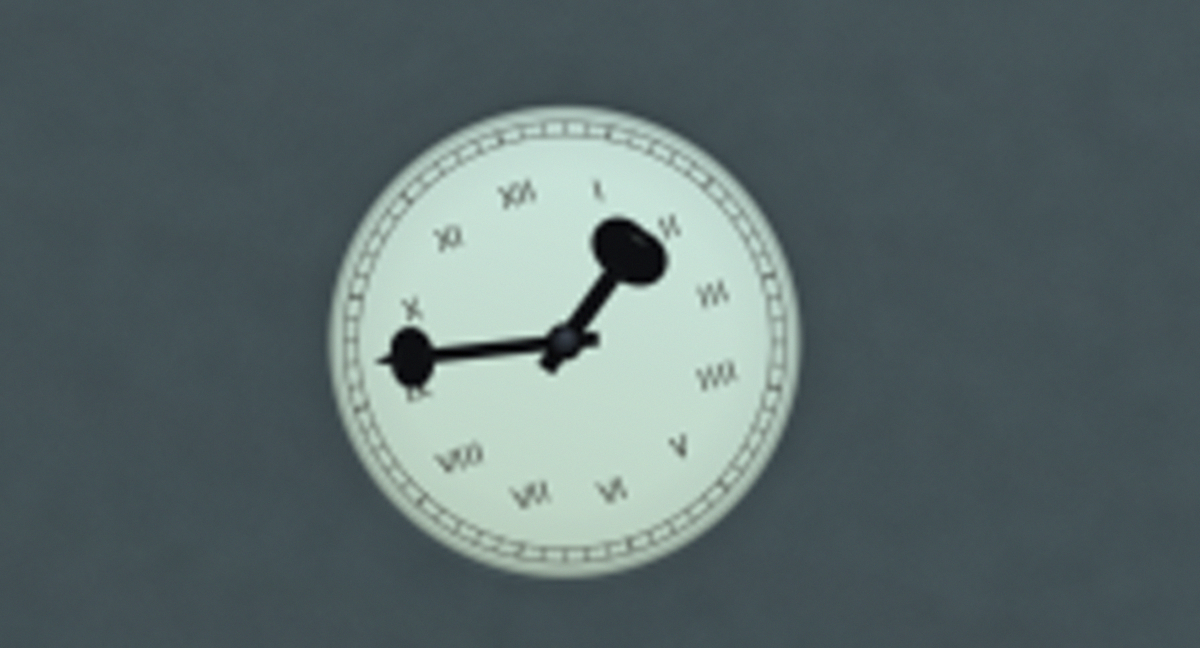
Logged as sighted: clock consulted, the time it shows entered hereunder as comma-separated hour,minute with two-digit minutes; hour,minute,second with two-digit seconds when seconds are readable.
1,47
